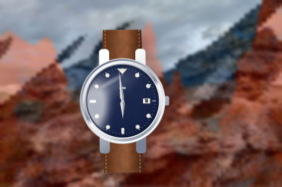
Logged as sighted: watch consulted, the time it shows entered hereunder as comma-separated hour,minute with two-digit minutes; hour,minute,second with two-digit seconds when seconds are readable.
5,59
